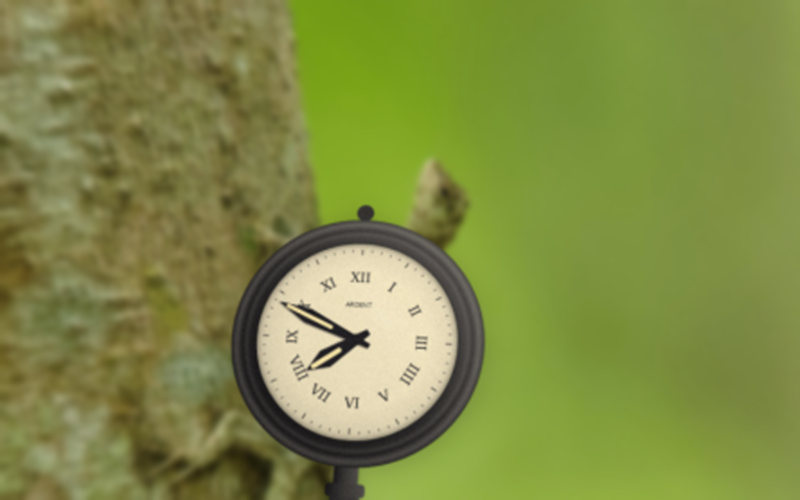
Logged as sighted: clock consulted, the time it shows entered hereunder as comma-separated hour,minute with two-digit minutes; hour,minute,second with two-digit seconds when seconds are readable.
7,49
